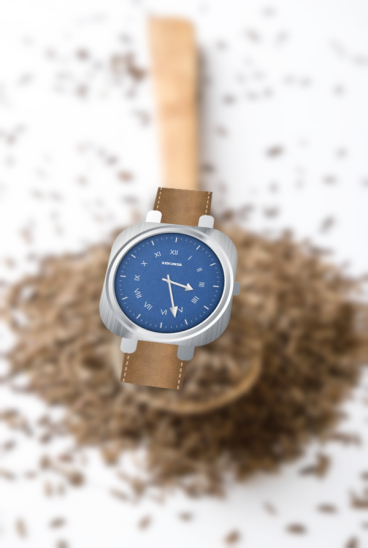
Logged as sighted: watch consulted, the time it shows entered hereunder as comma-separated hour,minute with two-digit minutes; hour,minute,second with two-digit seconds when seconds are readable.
3,27
